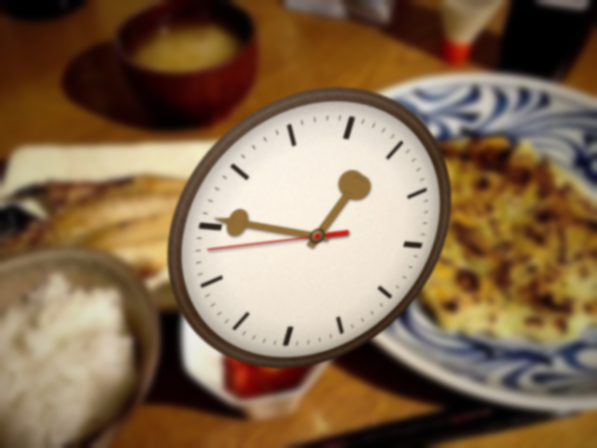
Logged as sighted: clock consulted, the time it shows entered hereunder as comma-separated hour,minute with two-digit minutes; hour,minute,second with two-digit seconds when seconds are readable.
12,45,43
